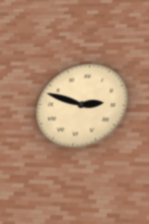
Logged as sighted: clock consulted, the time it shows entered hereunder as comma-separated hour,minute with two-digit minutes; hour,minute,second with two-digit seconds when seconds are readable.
2,48
